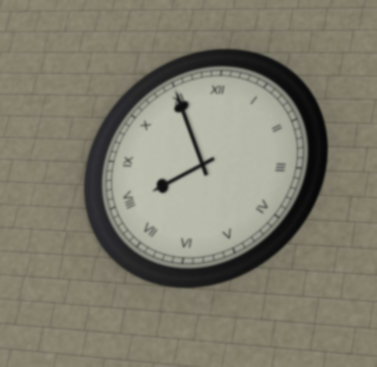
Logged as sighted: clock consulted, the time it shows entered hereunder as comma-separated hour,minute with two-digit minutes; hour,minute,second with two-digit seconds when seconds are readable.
7,55
